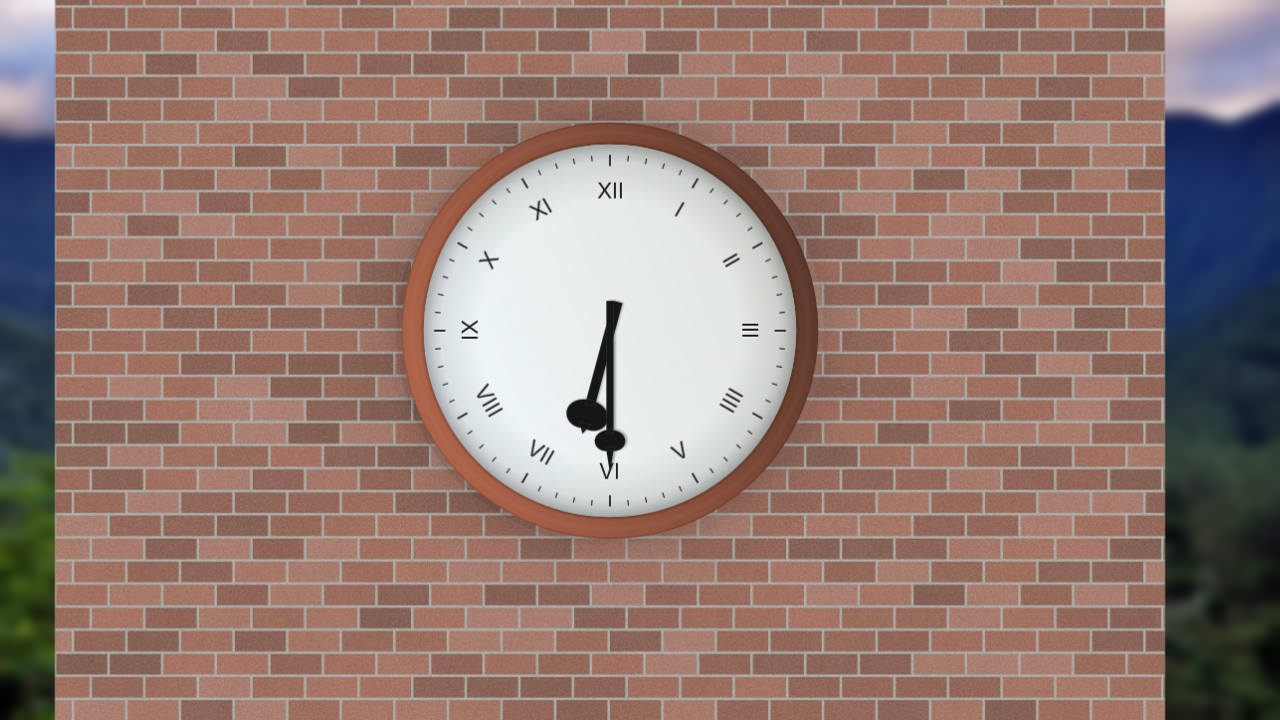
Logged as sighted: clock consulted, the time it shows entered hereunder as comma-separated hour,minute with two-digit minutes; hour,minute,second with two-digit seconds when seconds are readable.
6,30
